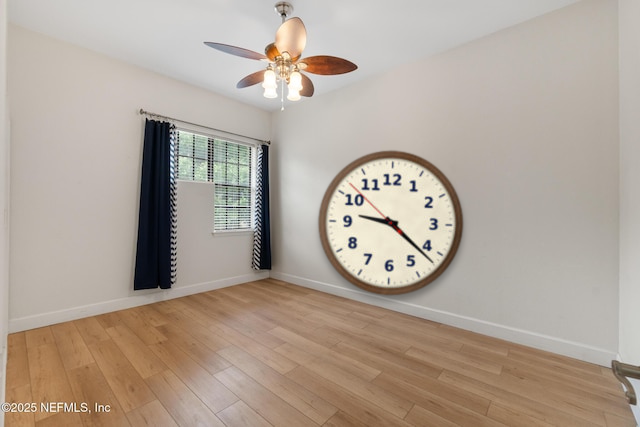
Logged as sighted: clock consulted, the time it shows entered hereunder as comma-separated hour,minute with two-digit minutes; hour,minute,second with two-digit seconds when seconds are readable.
9,21,52
